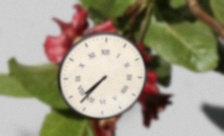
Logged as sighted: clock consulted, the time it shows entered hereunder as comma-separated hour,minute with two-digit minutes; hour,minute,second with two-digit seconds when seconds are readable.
7,37
